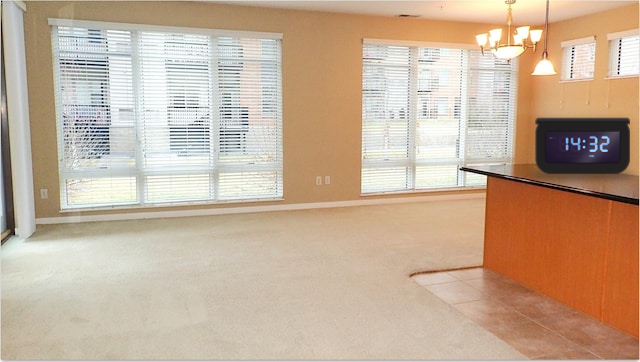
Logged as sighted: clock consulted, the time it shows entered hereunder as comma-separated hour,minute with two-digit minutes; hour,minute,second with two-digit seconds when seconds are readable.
14,32
